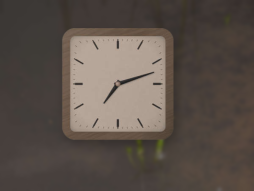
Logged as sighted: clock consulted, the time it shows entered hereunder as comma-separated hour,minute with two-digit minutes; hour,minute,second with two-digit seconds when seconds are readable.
7,12
